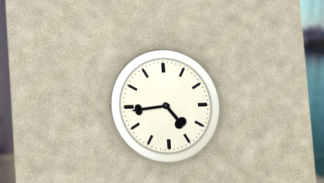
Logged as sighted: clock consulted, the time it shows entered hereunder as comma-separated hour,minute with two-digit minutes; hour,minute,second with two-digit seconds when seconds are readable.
4,44
